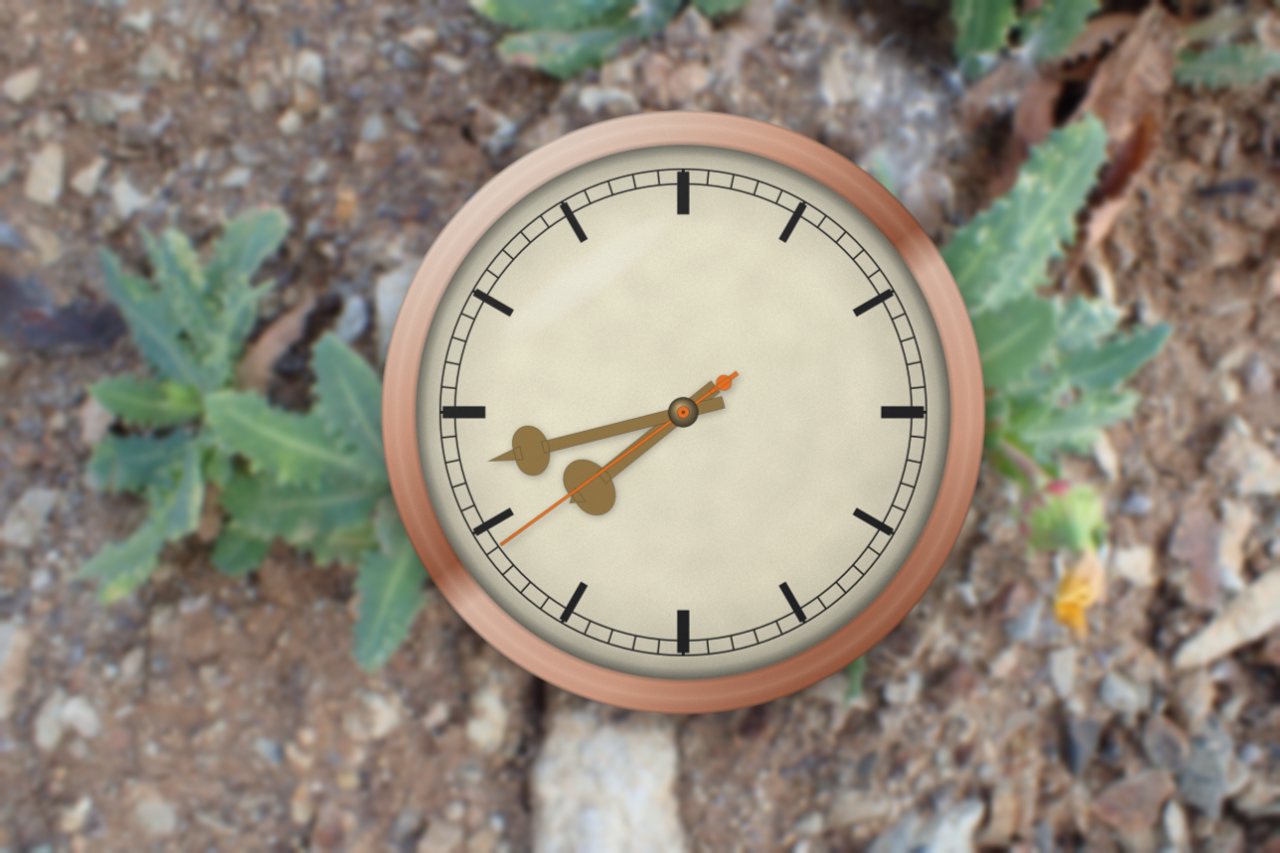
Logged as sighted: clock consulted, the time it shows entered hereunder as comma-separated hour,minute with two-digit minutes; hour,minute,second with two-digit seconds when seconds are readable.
7,42,39
